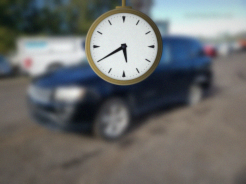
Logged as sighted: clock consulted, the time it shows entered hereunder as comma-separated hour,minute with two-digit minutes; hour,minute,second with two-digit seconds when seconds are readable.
5,40
